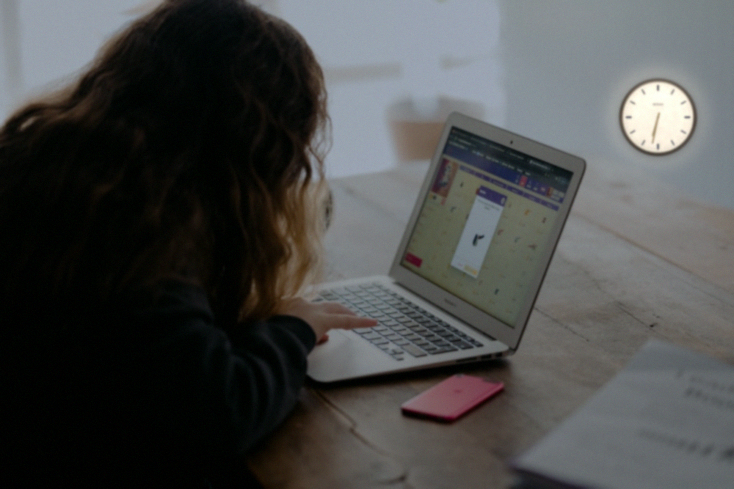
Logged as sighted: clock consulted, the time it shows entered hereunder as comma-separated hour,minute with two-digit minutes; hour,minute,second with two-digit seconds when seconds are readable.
6,32
